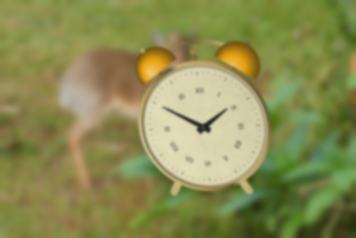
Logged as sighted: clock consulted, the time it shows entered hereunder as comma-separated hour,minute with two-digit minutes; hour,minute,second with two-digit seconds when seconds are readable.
1,50
